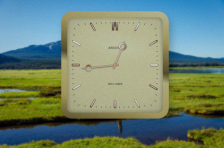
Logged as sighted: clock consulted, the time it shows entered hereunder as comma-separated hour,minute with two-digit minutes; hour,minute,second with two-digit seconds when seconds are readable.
12,44
